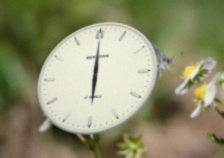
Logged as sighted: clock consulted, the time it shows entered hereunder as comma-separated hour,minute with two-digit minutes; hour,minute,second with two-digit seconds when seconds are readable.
6,00
